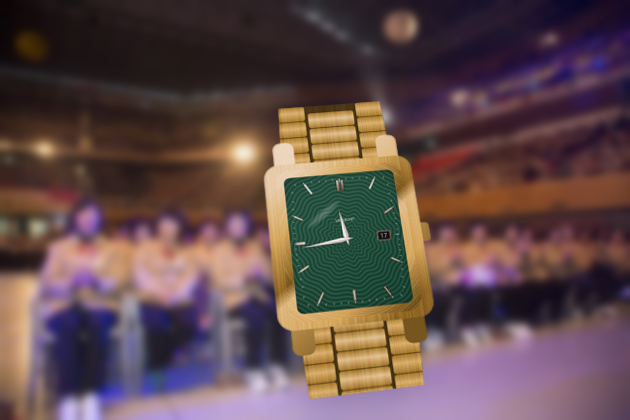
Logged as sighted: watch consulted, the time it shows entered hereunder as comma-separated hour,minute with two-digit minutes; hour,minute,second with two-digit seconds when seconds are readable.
11,44
